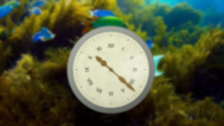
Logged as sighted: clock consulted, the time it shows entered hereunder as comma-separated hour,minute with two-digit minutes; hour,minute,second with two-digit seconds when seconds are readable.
10,22
